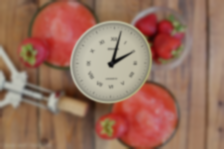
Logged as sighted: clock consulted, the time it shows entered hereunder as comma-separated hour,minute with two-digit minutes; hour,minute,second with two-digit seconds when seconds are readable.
2,02
